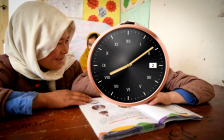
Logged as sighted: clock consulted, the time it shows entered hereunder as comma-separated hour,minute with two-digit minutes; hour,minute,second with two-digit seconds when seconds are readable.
8,09
